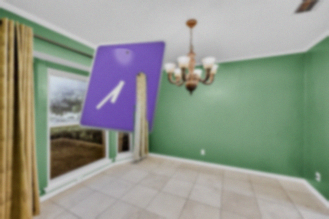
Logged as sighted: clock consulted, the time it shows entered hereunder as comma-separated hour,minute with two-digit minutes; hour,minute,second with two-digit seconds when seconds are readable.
6,37
